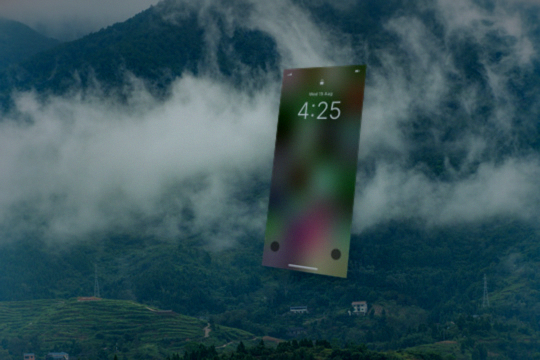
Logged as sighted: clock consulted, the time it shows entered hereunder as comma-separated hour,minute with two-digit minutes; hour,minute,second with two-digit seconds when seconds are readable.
4,25
